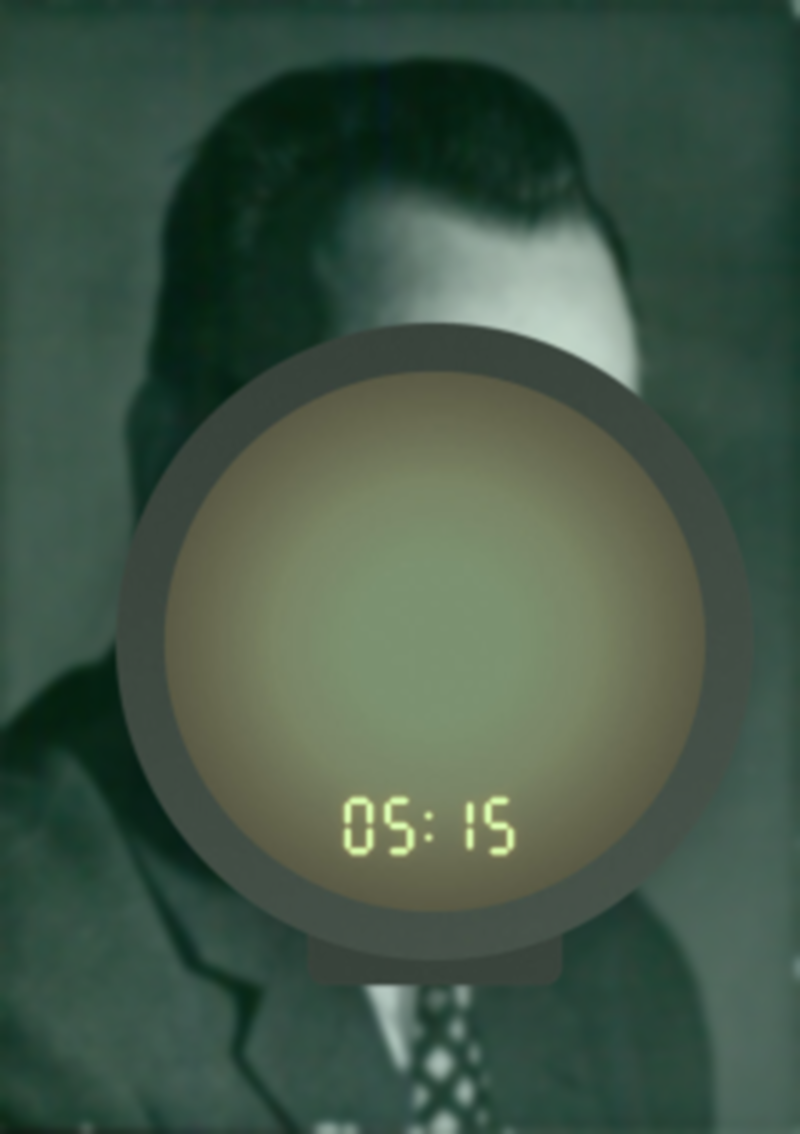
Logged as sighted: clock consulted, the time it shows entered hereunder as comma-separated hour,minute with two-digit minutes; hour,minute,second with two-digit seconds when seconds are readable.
5,15
